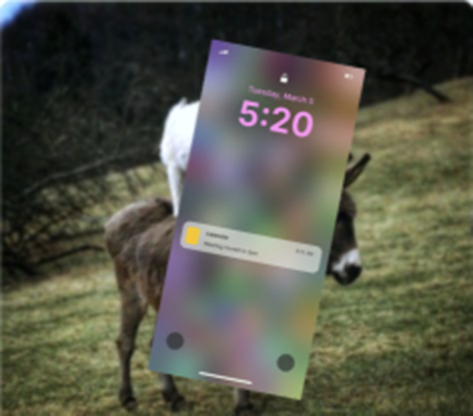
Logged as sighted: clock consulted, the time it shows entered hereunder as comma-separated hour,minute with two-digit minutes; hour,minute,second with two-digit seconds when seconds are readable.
5,20
